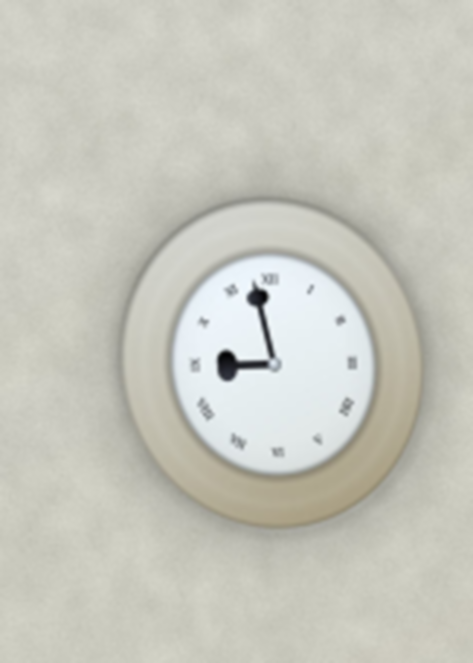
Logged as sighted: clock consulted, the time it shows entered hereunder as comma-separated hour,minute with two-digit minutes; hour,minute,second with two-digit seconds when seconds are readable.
8,58
